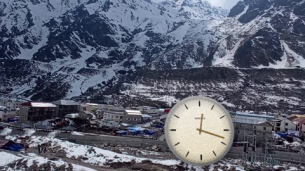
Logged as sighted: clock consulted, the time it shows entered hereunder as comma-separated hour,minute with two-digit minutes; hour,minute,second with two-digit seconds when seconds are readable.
12,18
